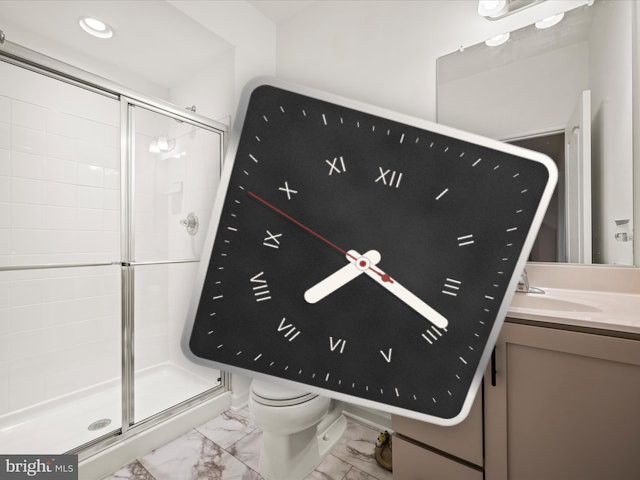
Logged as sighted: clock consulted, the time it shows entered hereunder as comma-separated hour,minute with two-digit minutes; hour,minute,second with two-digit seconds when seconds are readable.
7,18,48
